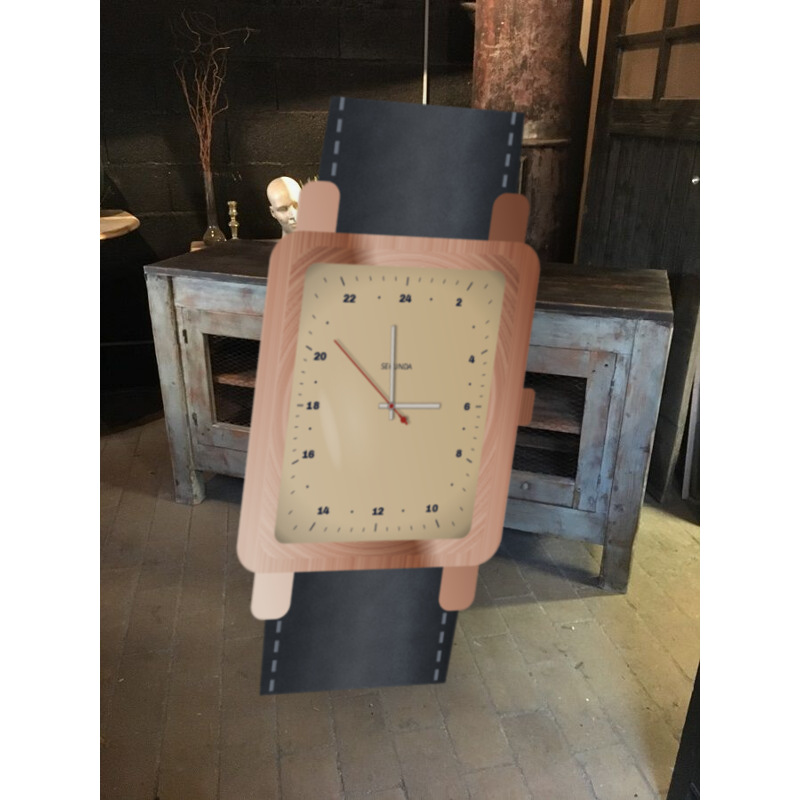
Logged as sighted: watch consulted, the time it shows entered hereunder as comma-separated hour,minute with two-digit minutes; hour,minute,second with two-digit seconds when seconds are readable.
5,58,52
